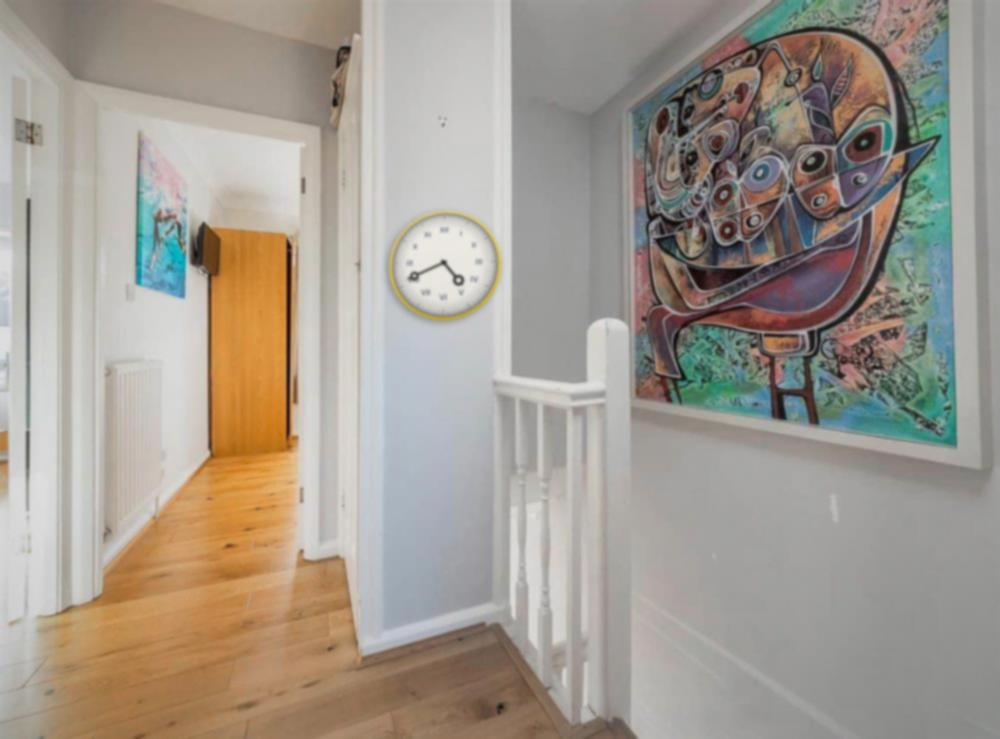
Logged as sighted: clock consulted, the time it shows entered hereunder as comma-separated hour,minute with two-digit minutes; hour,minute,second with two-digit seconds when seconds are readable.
4,41
